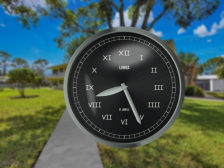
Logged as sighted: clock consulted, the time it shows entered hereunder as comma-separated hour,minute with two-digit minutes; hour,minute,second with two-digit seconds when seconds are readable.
8,26
